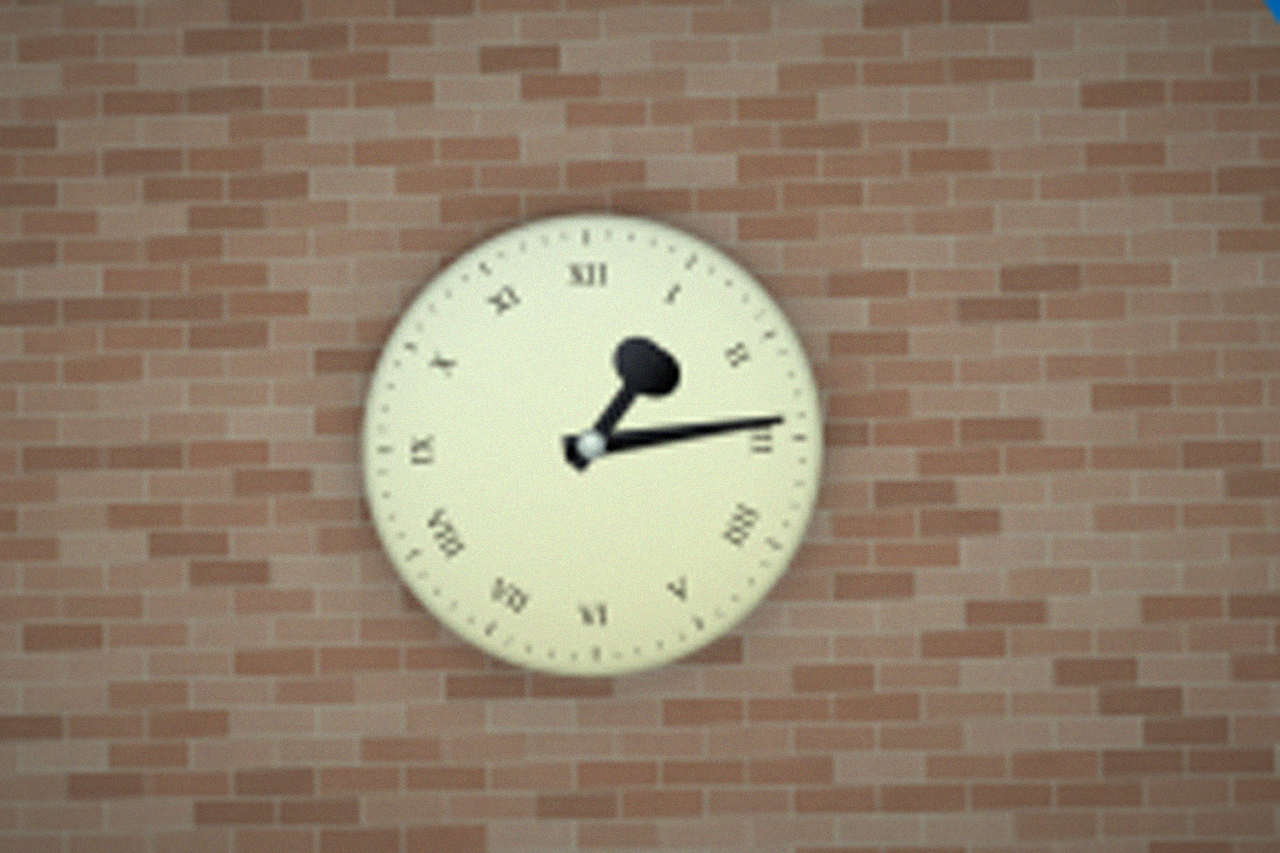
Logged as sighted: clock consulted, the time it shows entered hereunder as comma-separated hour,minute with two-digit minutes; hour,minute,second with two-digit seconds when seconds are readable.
1,14
